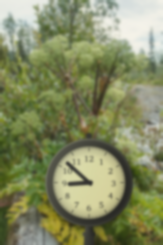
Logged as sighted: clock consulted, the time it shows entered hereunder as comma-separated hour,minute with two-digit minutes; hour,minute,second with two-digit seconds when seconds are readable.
8,52
